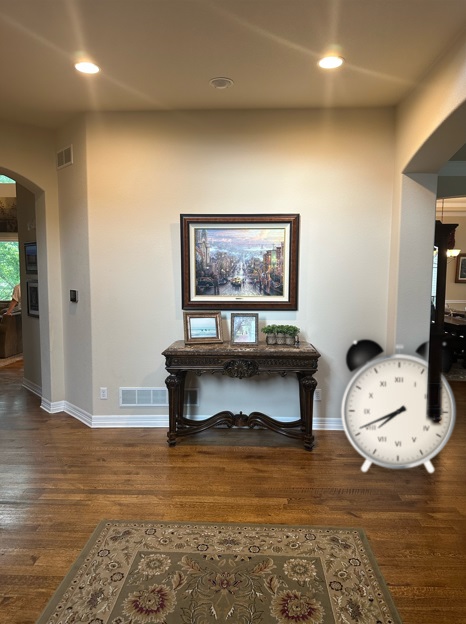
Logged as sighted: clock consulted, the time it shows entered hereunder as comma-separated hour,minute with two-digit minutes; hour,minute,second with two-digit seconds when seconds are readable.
7,41
